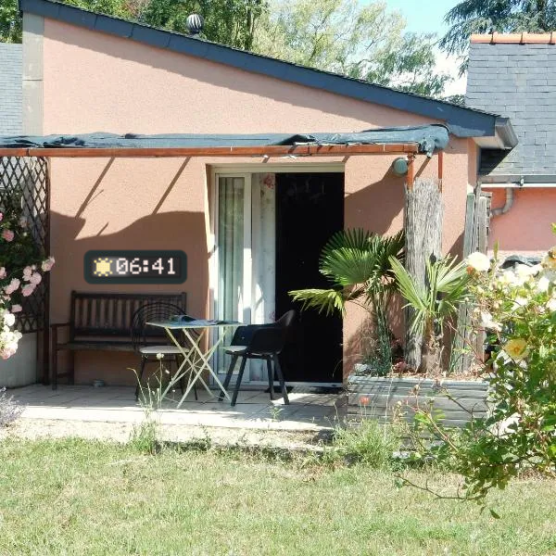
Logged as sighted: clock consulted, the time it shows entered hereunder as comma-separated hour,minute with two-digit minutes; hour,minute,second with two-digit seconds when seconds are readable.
6,41
